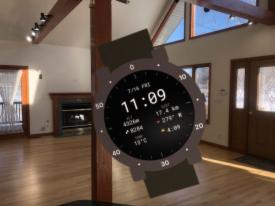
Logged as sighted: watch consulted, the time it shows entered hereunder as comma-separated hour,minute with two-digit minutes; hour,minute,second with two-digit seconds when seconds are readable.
11,09
